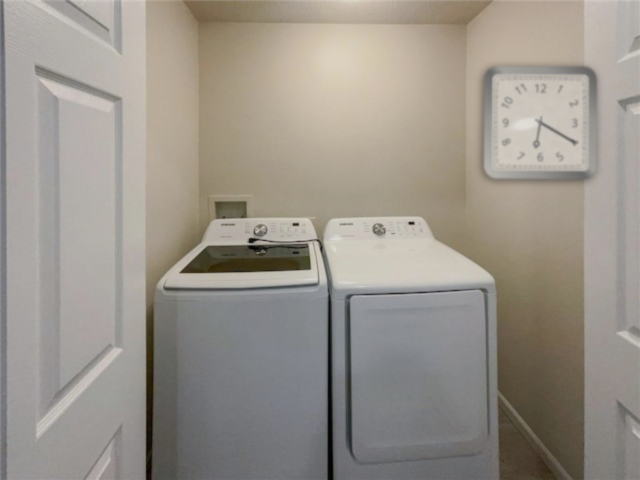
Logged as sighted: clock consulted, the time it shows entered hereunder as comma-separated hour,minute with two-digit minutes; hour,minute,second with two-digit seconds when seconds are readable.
6,20
